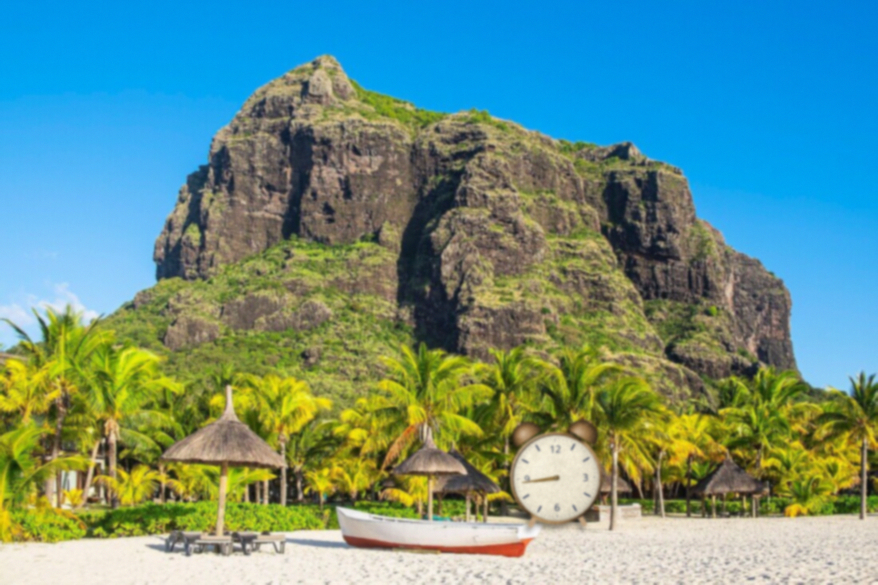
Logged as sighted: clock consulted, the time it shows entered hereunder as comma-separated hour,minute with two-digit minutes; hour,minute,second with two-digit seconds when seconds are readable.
8,44
